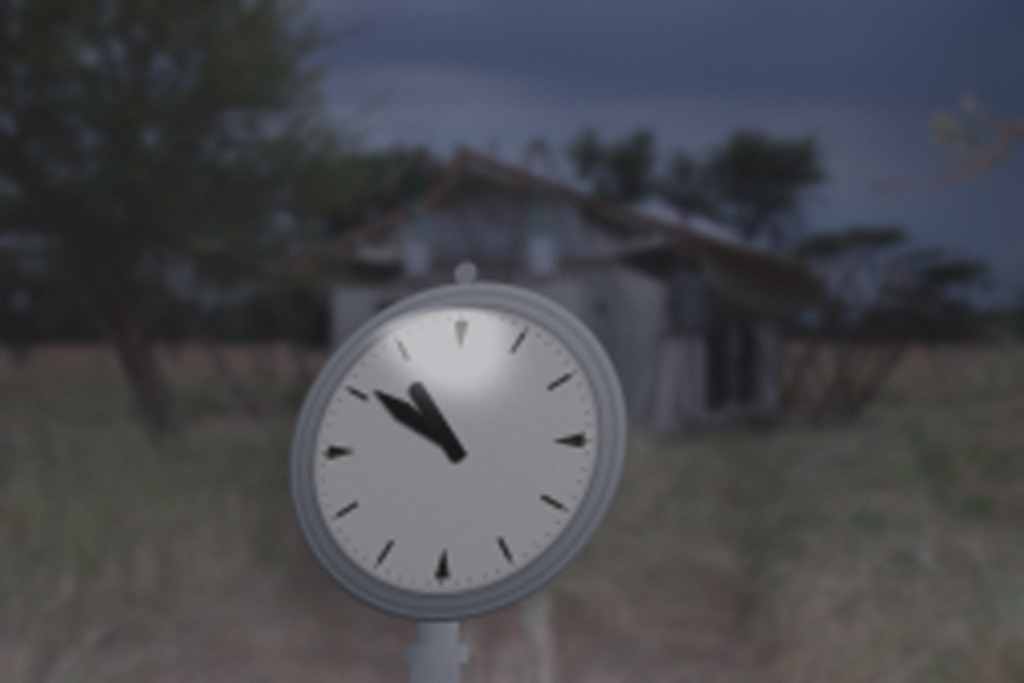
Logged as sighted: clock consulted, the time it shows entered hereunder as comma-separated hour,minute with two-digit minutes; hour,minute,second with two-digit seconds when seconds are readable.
10,51
